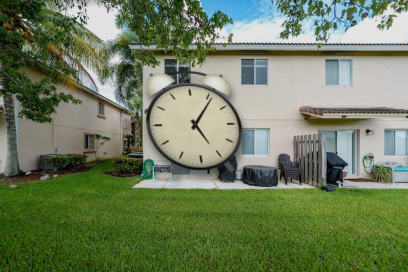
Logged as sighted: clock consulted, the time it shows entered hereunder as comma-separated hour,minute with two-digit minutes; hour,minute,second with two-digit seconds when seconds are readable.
5,06
